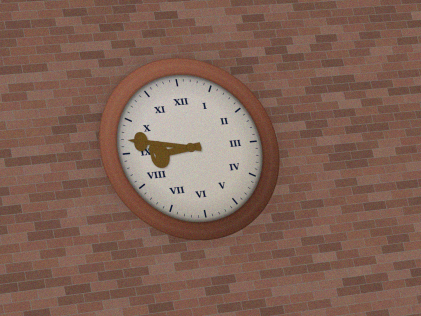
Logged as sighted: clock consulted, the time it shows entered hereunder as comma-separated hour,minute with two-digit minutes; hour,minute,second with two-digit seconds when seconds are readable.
8,47
